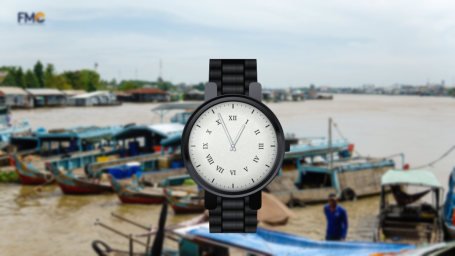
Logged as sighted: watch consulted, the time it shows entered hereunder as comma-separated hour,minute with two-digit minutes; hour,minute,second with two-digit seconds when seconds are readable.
12,56
